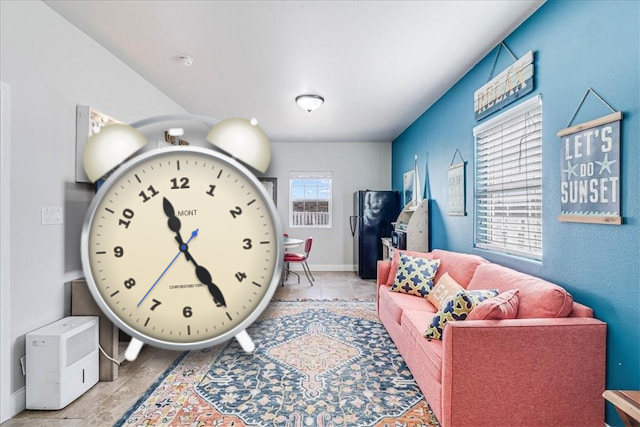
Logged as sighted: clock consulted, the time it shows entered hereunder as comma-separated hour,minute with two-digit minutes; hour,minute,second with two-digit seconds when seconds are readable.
11,24,37
